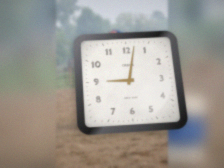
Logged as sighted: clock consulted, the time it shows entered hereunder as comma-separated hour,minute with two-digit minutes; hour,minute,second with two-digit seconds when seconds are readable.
9,02
